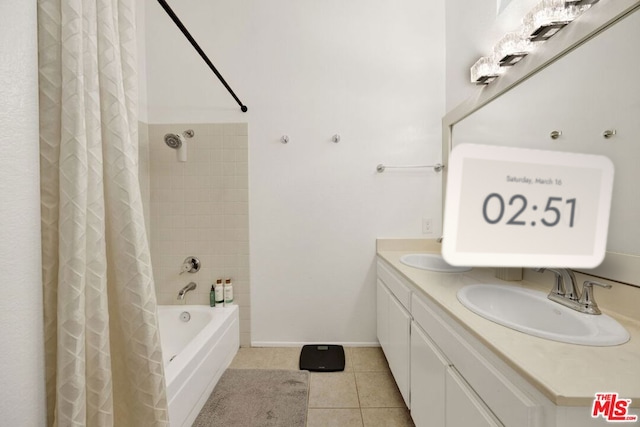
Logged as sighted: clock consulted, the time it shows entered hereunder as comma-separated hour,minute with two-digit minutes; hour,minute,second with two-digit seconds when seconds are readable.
2,51
